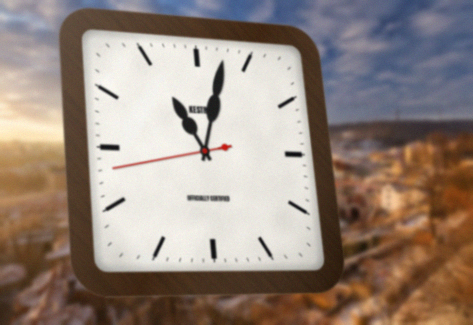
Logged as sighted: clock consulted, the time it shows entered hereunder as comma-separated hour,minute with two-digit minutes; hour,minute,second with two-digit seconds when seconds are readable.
11,02,43
